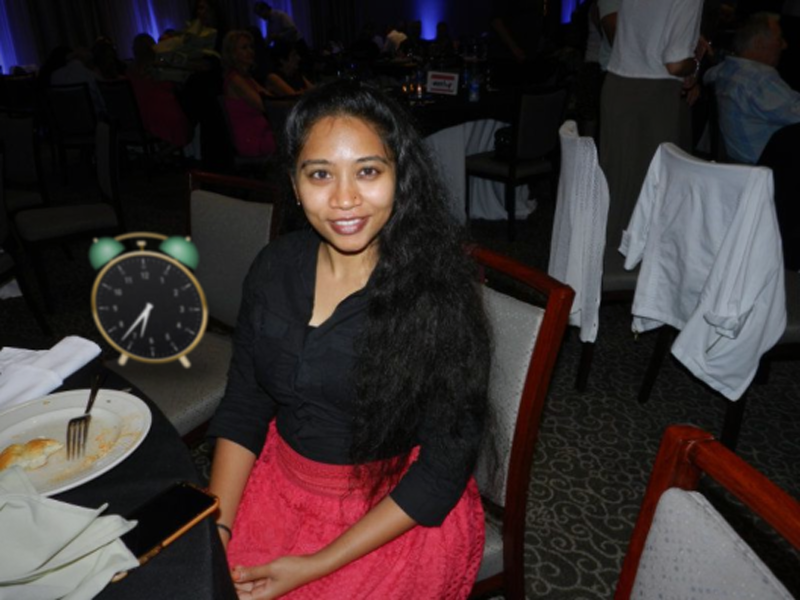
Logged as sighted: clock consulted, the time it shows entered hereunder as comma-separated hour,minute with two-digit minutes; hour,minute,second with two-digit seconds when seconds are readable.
6,37
